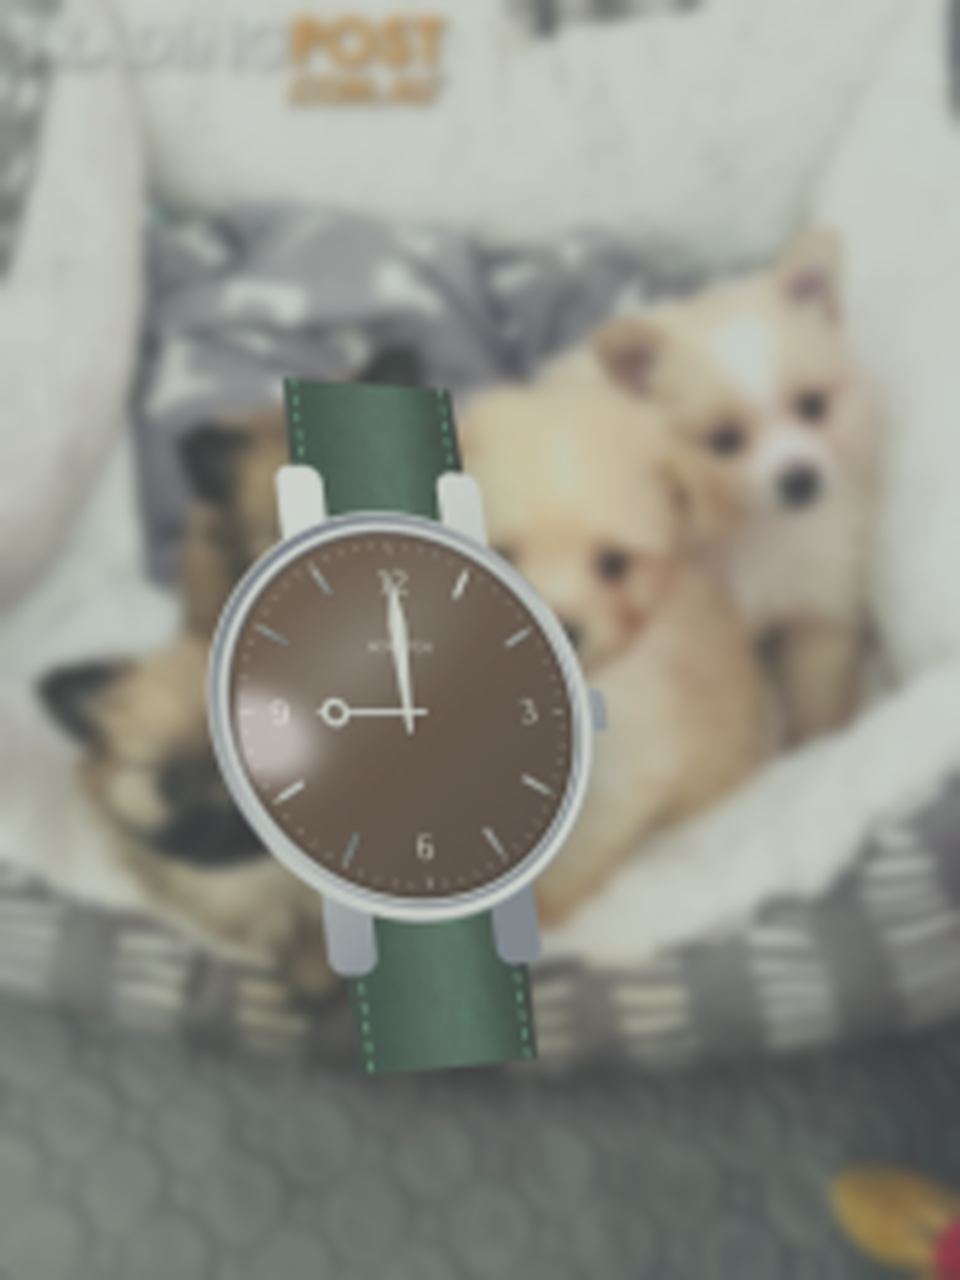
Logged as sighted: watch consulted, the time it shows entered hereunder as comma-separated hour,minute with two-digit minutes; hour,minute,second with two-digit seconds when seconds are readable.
9,00
